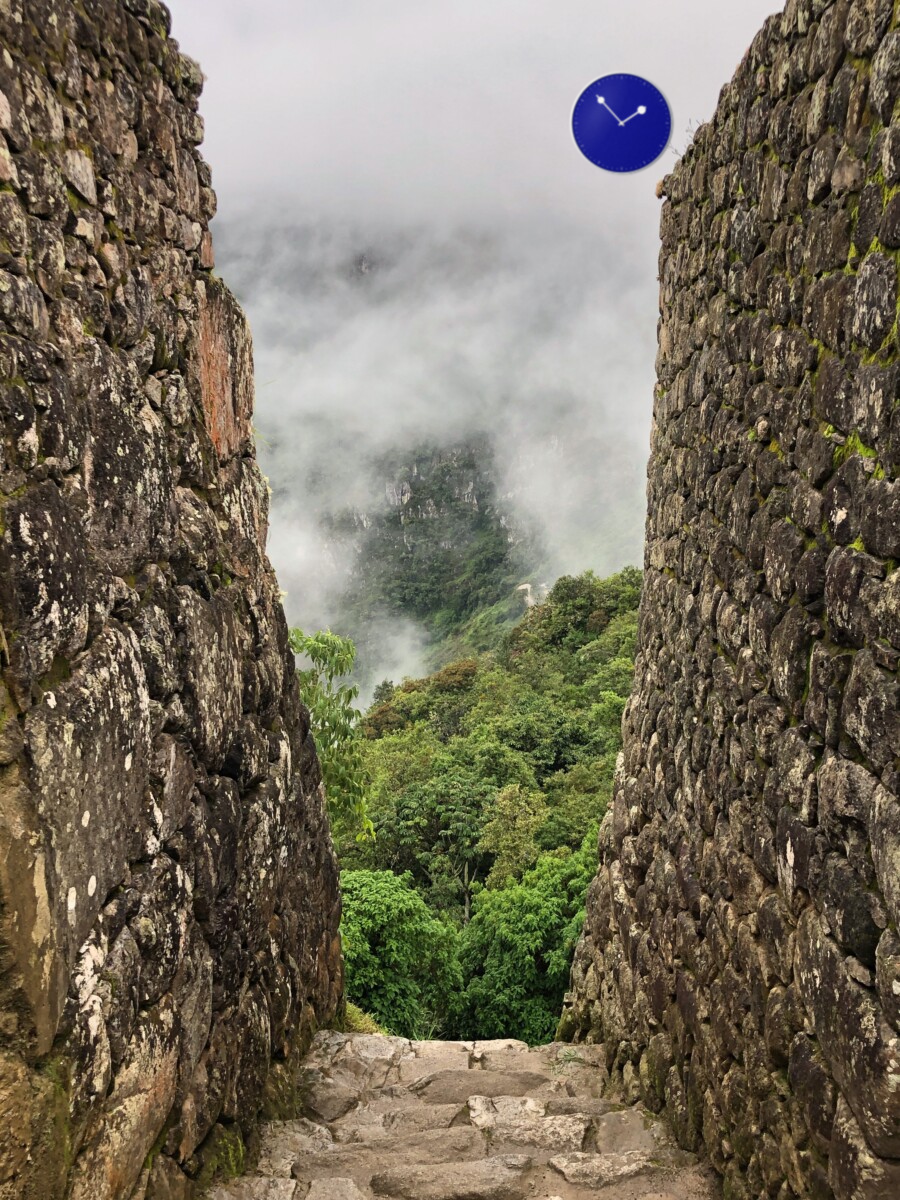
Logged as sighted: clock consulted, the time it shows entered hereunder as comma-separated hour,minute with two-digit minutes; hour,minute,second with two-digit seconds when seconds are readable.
1,53
